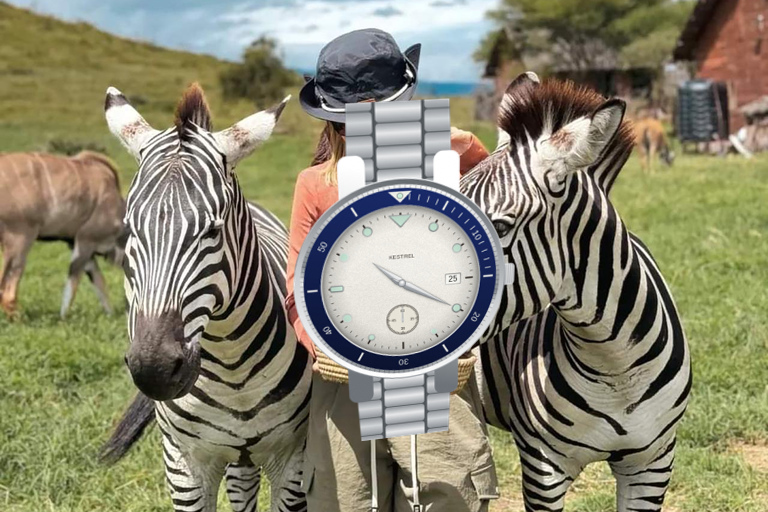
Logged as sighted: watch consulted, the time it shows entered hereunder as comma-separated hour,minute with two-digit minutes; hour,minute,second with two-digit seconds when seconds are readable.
10,20
